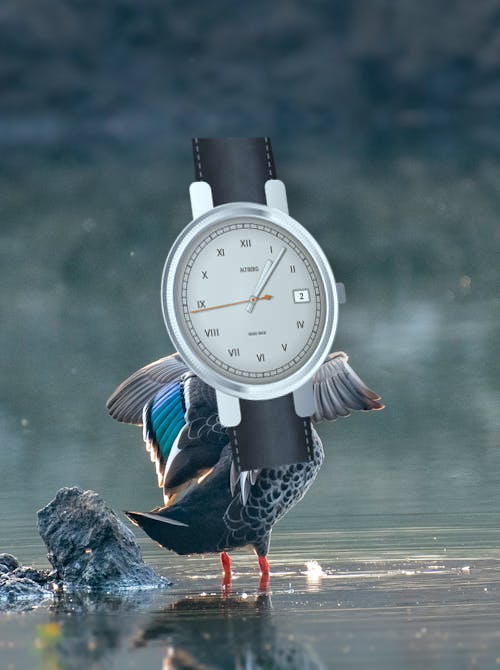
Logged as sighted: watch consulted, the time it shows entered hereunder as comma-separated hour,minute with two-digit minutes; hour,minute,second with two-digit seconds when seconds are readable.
1,06,44
